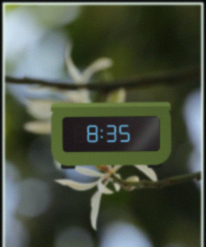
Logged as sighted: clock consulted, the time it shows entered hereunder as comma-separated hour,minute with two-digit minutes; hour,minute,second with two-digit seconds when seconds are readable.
8,35
